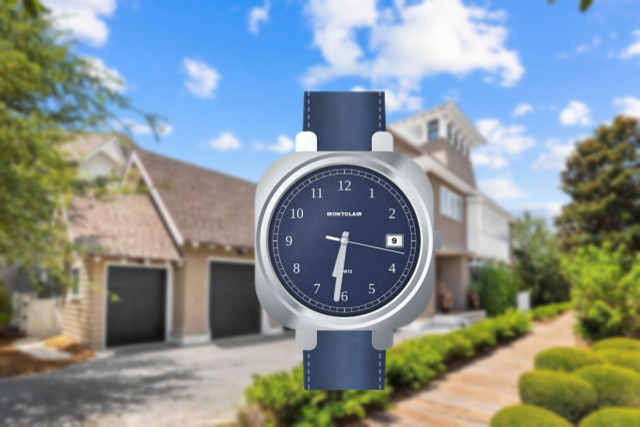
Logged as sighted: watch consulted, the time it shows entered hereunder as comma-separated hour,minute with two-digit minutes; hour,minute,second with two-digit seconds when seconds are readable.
6,31,17
